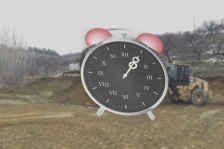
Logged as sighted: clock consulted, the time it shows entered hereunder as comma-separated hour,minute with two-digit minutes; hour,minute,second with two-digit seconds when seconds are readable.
1,05
